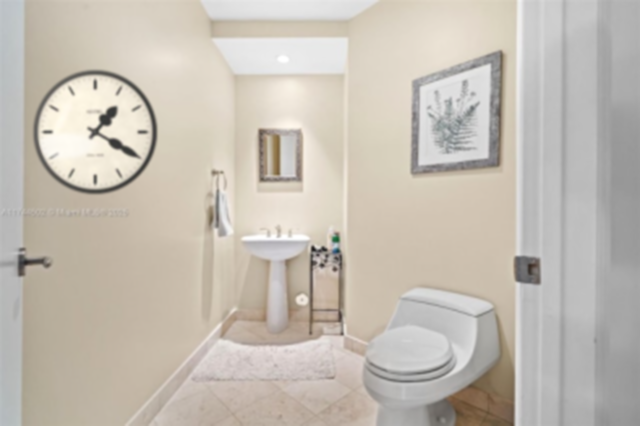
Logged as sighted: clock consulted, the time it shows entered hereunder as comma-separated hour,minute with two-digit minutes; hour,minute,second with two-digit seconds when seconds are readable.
1,20
